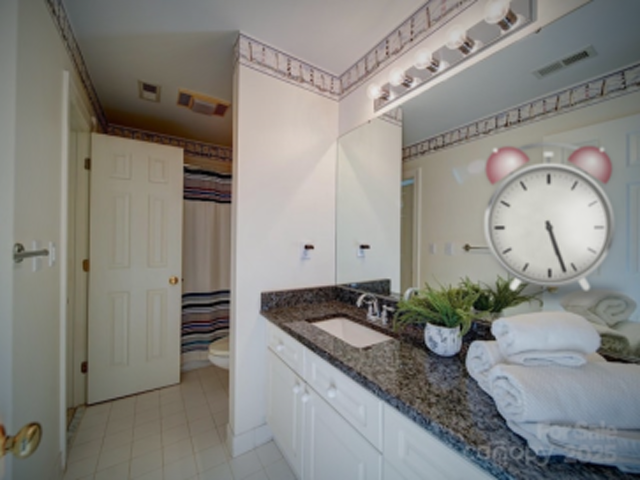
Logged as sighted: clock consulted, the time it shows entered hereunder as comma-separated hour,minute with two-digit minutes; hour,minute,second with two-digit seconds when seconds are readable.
5,27
